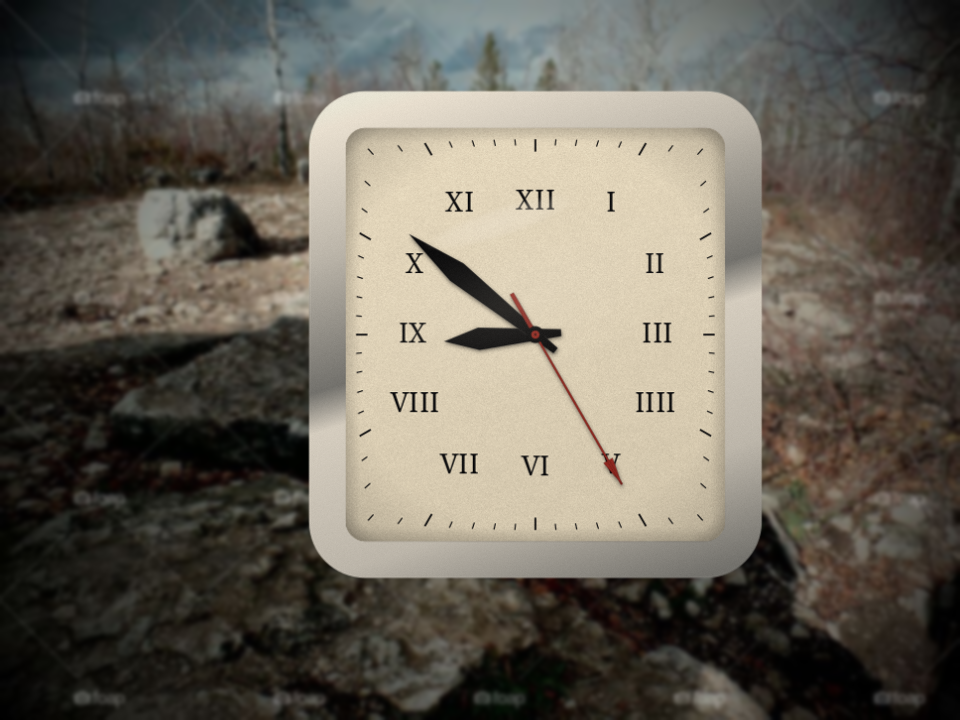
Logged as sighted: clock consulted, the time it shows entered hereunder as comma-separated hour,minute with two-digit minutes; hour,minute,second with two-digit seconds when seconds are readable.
8,51,25
